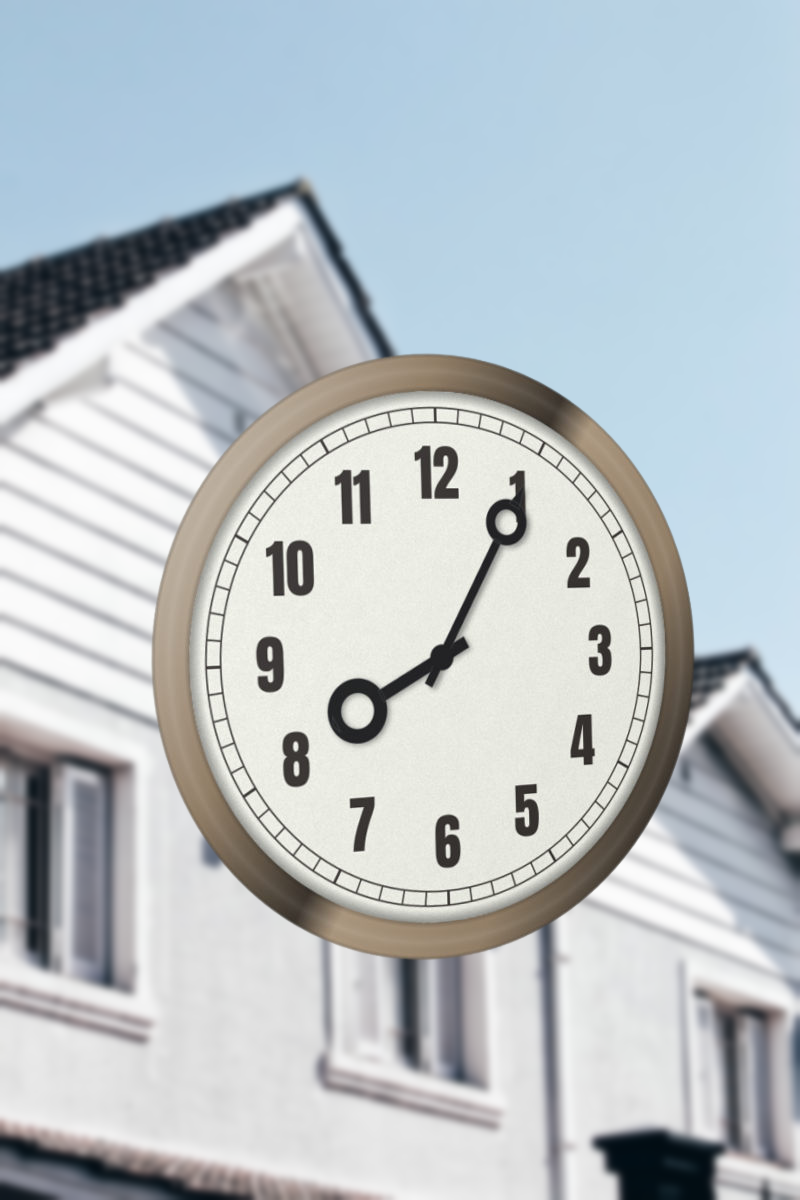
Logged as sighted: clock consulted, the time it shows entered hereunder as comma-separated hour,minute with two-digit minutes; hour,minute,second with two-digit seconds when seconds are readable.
8,05
